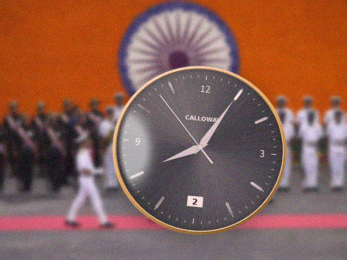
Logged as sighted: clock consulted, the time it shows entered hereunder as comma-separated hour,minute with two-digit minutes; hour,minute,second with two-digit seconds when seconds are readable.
8,04,53
